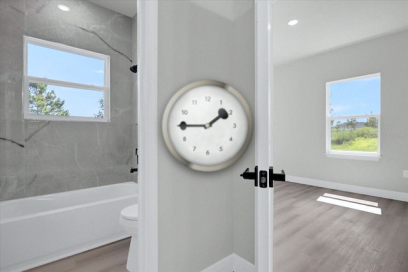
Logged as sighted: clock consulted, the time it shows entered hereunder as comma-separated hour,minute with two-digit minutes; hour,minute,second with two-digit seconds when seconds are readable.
1,45
